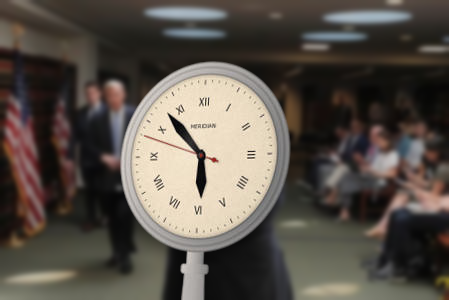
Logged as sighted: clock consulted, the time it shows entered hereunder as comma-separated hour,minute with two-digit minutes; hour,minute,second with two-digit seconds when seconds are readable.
5,52,48
